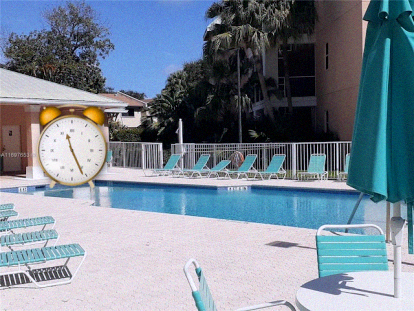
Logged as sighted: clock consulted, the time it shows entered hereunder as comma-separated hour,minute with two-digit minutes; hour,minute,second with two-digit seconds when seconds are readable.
11,26
